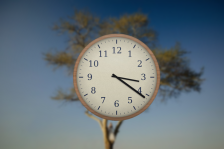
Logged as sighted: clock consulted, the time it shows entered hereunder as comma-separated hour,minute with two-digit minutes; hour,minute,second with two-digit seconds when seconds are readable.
3,21
